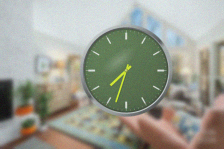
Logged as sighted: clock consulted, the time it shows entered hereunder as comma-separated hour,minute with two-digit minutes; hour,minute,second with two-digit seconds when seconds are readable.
7,33
